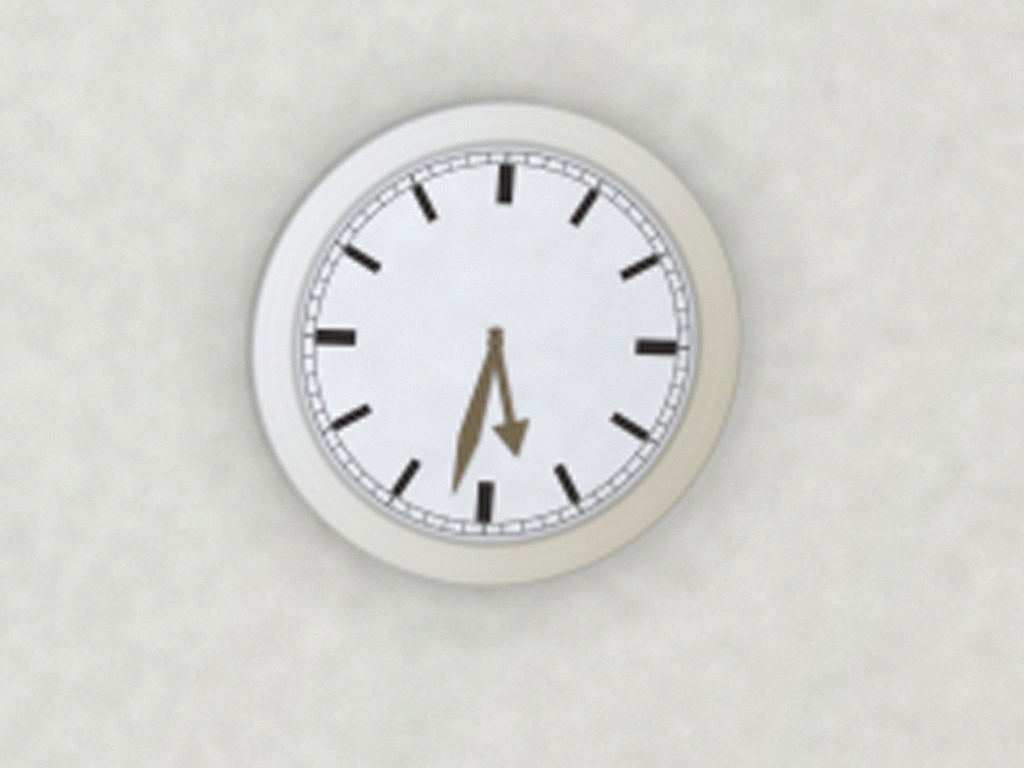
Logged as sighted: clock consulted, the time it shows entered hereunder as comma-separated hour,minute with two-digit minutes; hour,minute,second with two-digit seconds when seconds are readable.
5,32
